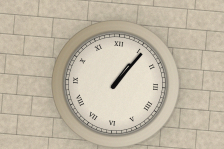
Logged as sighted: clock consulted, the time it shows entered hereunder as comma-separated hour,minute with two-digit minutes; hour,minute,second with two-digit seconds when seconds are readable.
1,06
